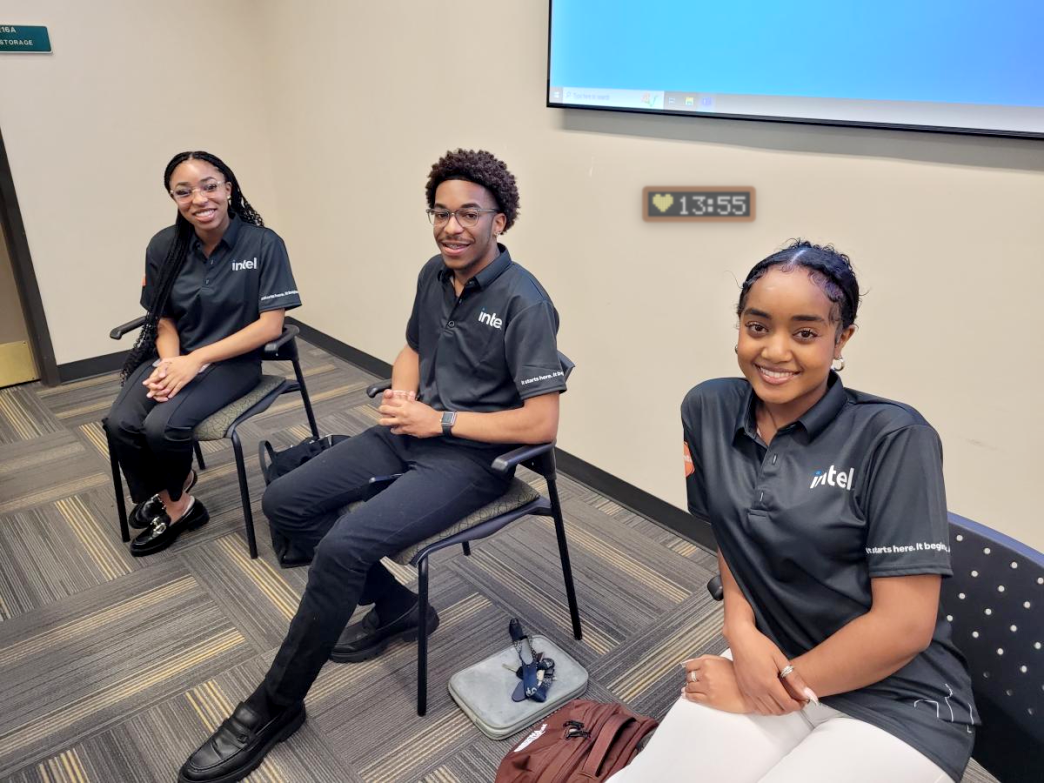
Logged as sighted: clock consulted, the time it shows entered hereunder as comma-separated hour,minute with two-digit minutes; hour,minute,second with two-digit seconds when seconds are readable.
13,55
